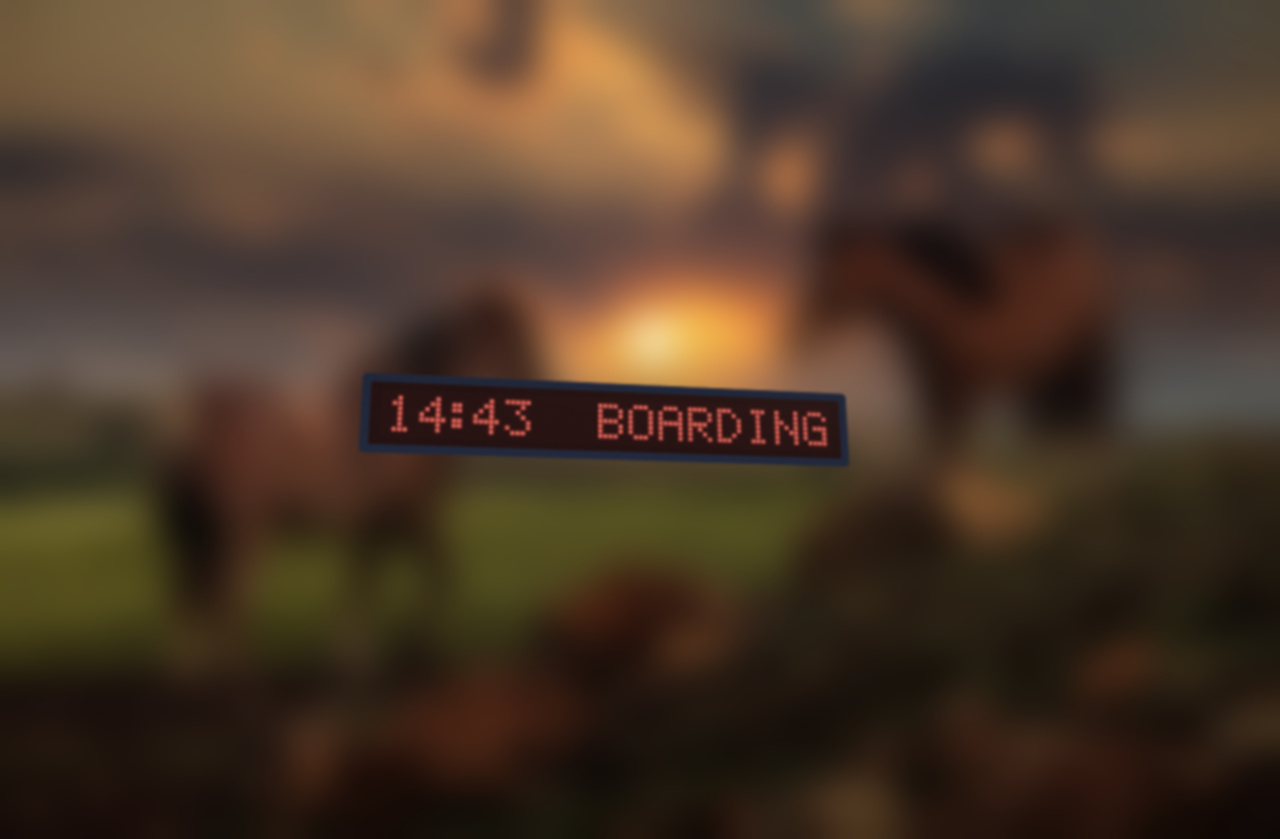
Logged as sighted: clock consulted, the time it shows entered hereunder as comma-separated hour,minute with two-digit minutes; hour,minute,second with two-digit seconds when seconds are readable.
14,43
